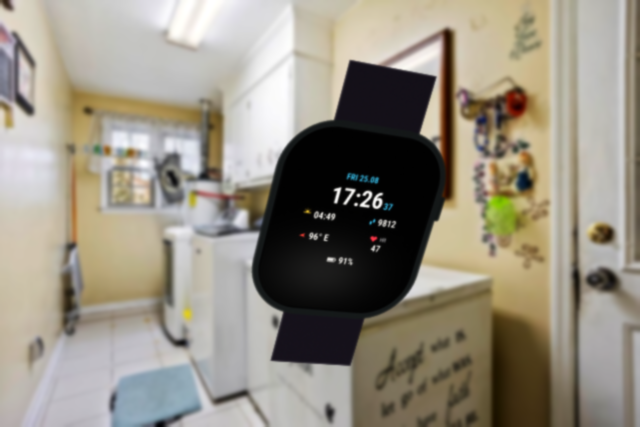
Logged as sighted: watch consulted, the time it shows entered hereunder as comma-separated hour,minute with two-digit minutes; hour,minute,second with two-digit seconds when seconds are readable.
17,26
